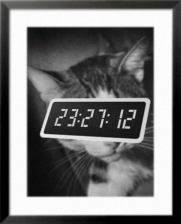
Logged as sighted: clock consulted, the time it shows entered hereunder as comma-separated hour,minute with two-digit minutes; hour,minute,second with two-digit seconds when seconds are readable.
23,27,12
